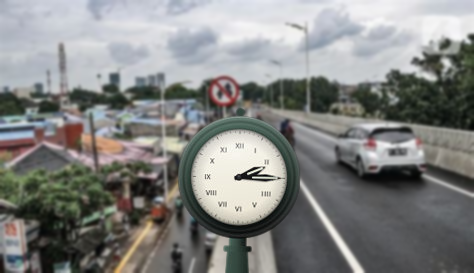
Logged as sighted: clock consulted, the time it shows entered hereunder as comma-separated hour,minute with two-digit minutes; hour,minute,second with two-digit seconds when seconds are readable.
2,15
